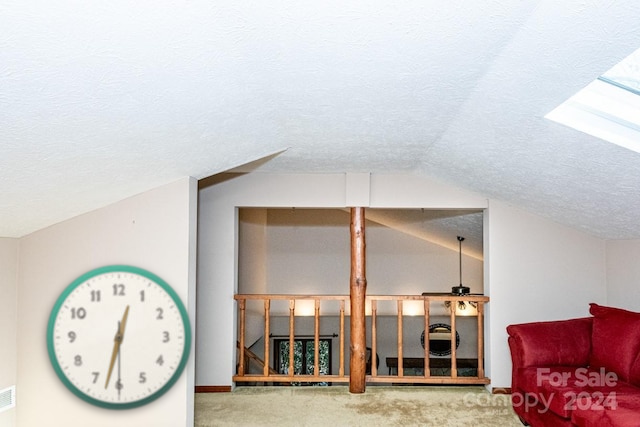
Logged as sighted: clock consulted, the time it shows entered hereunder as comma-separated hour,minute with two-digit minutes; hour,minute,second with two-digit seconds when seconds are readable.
12,32,30
